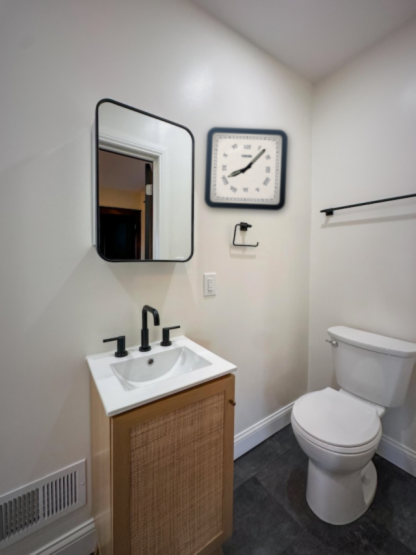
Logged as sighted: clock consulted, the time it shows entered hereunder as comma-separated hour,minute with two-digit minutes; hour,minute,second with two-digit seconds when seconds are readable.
8,07
